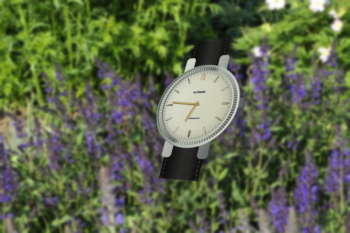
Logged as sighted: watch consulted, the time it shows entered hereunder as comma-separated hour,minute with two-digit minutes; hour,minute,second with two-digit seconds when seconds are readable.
6,46
